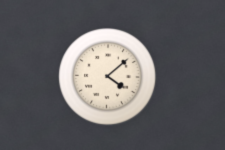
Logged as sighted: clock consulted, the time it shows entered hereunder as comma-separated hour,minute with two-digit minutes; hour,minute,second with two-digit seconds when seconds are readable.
4,08
